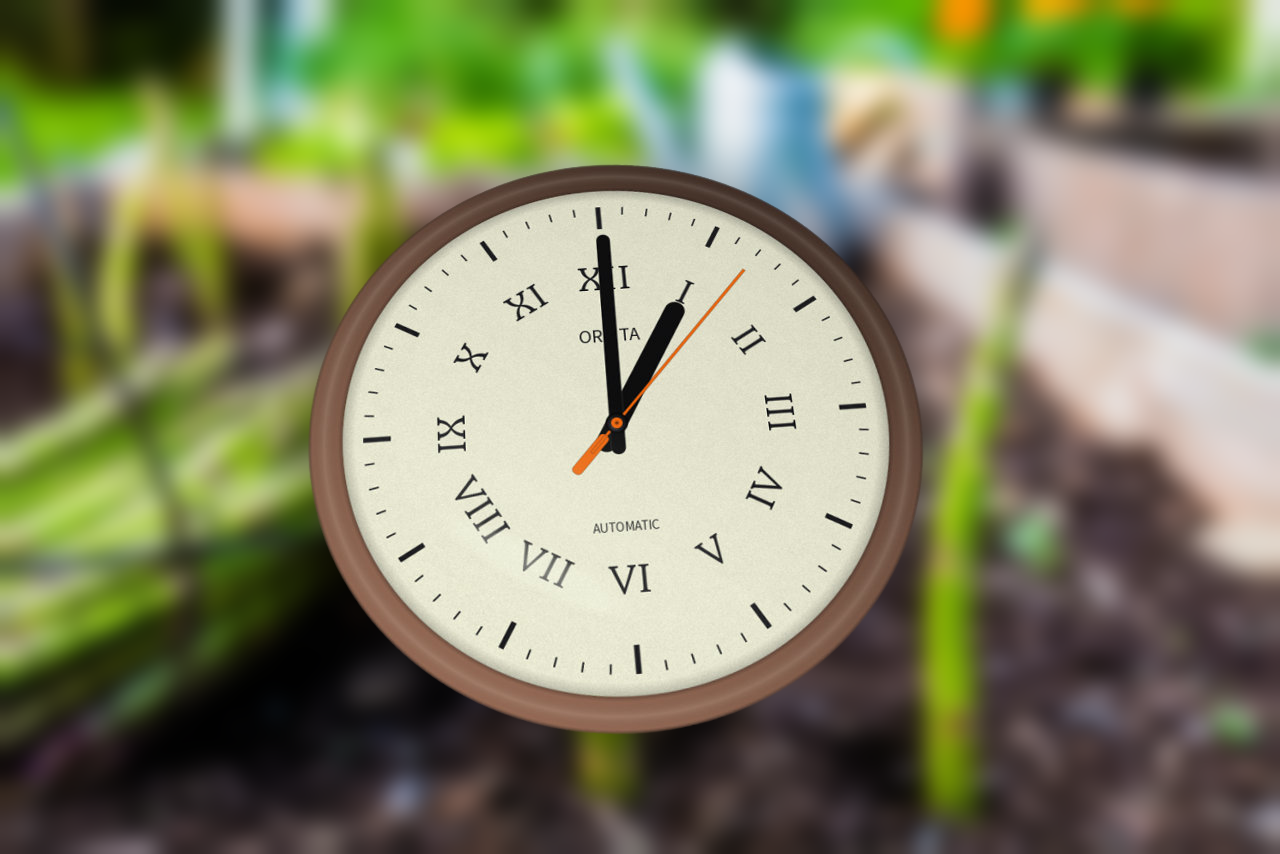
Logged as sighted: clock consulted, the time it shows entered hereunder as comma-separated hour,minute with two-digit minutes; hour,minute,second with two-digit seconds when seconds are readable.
1,00,07
